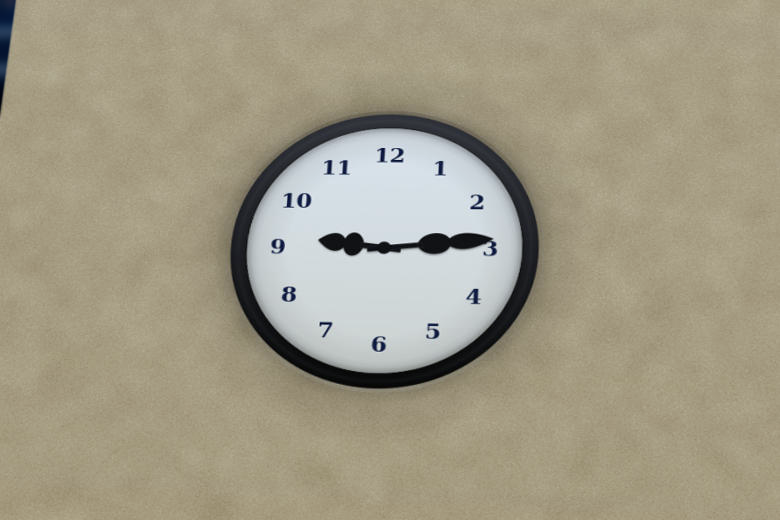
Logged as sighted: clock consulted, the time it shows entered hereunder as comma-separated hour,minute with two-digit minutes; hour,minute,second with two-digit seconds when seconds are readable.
9,14
